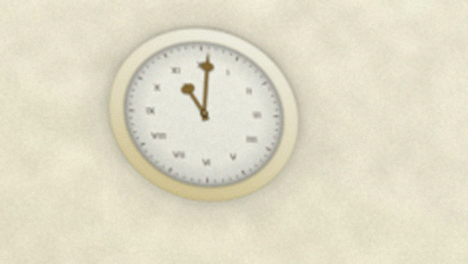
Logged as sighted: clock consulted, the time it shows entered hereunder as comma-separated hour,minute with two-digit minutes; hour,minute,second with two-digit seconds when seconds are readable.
11,01
